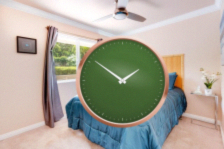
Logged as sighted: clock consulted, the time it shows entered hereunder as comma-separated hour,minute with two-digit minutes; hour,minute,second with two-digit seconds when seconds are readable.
1,51
